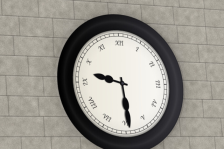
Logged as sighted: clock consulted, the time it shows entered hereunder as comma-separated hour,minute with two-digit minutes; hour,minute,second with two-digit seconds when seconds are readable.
9,29
